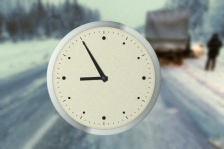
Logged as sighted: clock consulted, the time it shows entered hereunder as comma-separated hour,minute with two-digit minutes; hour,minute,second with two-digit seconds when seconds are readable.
8,55
